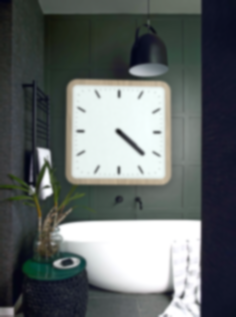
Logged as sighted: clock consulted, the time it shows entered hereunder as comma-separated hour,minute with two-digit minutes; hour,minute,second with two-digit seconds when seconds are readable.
4,22
